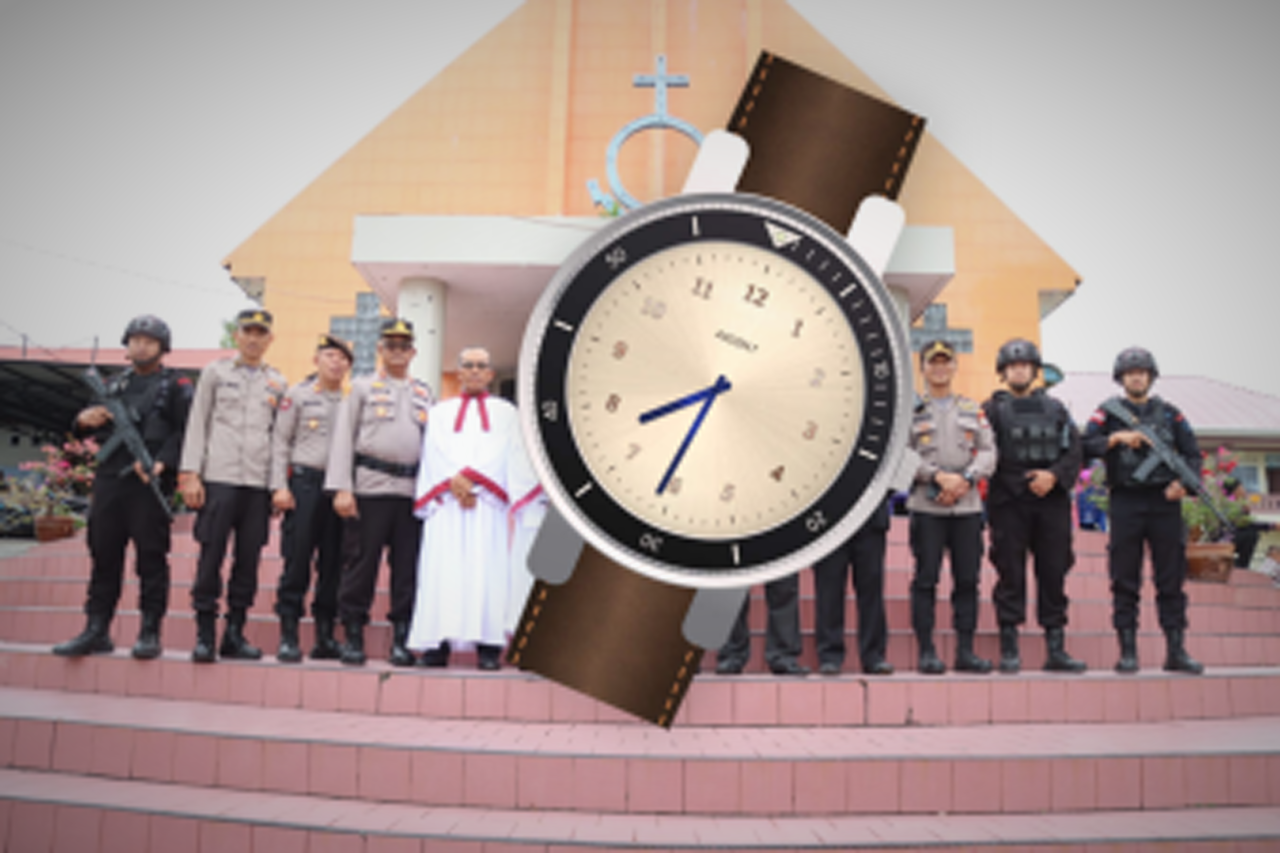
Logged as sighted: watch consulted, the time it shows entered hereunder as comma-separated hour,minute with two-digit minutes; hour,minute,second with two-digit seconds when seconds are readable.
7,31
